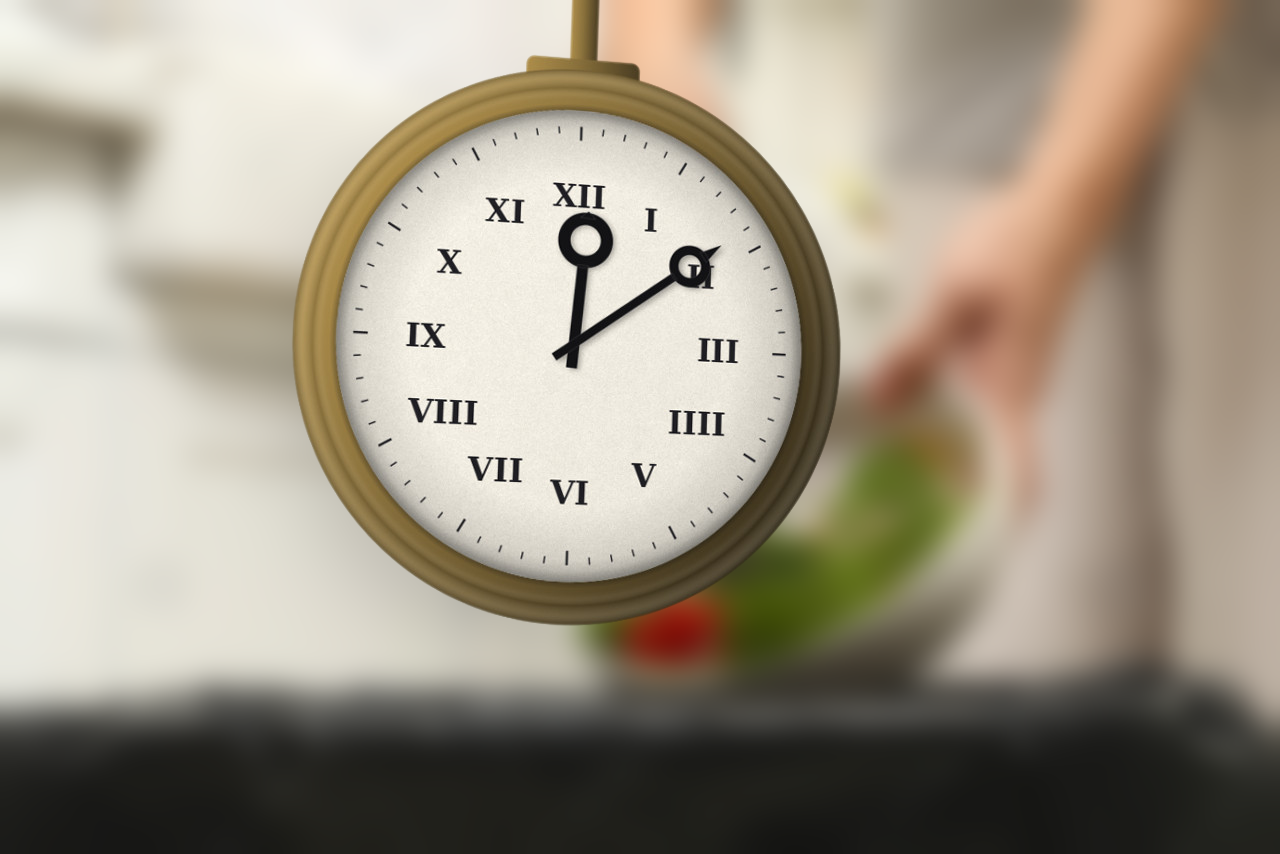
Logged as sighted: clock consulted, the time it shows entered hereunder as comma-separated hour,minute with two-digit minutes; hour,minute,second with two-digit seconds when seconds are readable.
12,09
